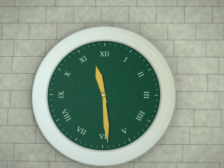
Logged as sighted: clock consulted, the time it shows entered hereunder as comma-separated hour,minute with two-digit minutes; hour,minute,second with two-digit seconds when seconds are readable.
11,29
